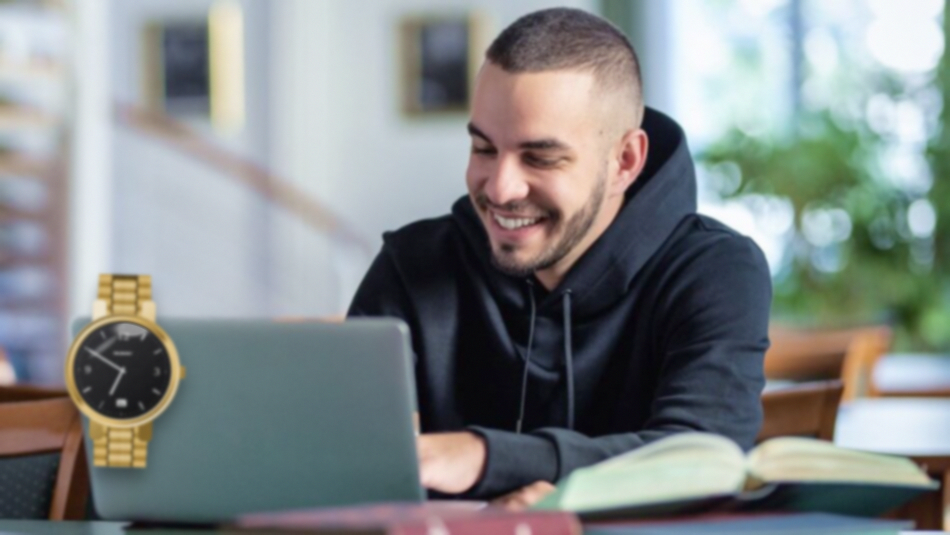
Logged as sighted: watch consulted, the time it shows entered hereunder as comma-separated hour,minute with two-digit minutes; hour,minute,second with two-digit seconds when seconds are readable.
6,50
